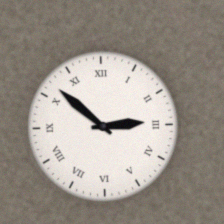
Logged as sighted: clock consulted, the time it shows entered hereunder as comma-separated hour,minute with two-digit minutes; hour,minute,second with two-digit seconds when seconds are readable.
2,52
